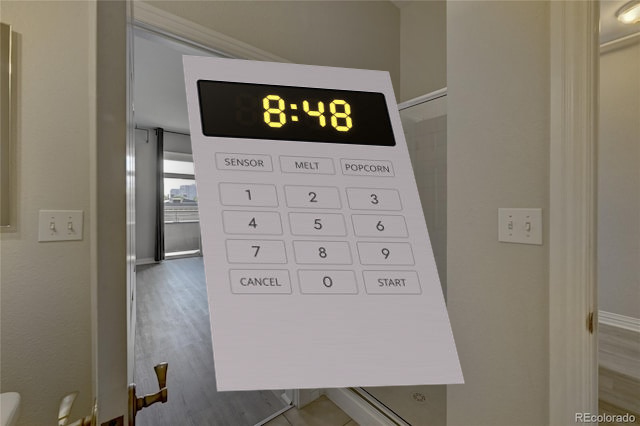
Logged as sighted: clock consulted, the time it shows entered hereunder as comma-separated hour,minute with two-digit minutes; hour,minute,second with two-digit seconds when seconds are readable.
8,48
